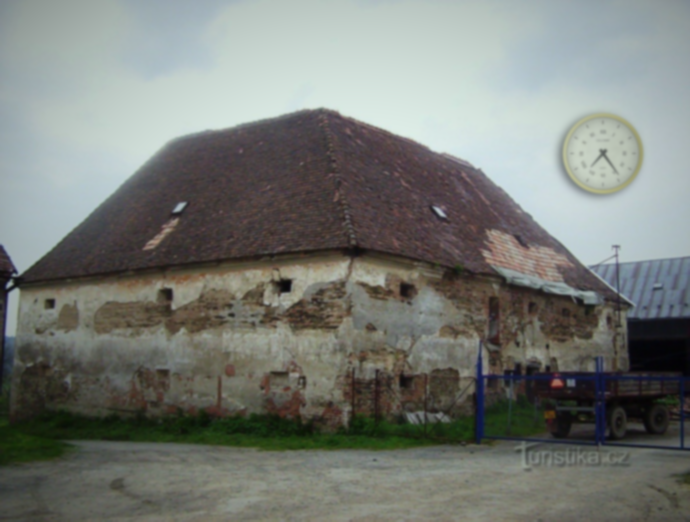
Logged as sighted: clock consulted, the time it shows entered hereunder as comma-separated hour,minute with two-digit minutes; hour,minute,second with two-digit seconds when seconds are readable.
7,24
